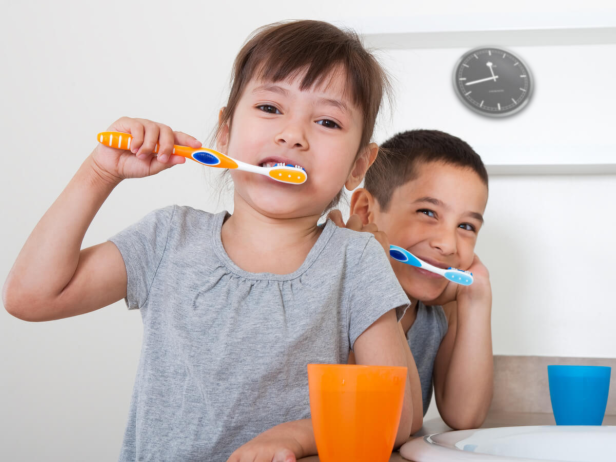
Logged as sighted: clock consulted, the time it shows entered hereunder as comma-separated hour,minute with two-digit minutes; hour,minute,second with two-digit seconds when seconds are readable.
11,43
